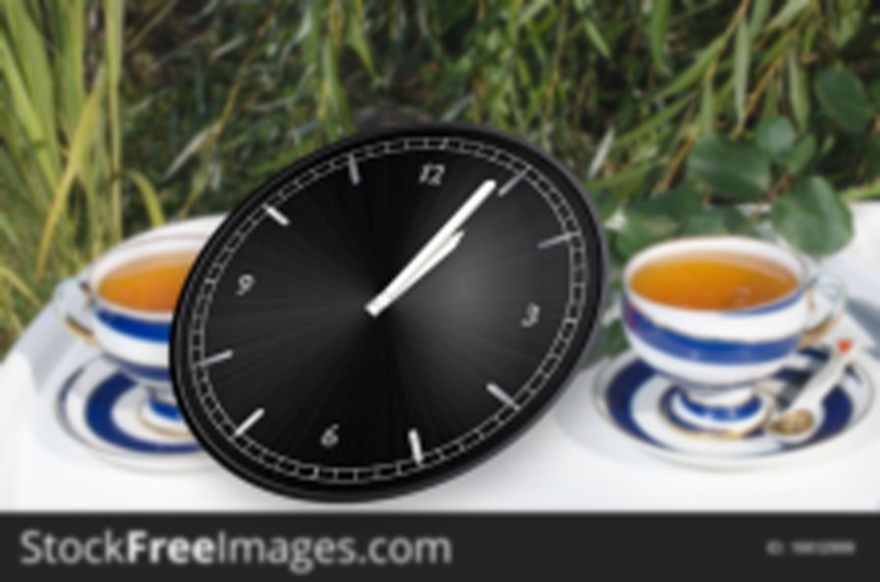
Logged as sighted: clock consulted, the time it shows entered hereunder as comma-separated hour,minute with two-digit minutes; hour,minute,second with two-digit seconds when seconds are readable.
1,04
